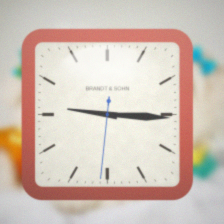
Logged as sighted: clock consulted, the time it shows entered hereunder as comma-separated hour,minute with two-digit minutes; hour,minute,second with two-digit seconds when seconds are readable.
9,15,31
